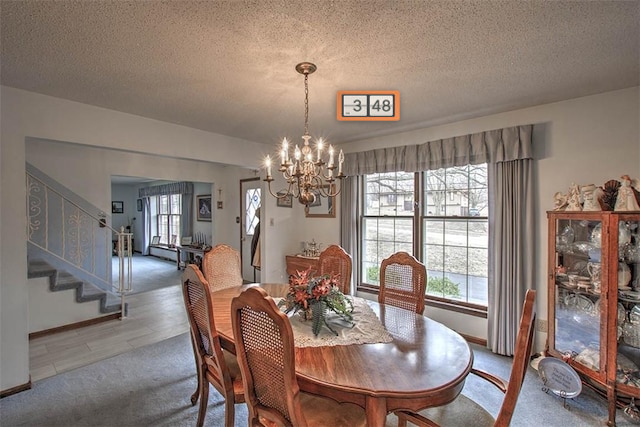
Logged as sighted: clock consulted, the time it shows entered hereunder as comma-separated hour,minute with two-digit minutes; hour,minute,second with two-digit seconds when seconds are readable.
3,48
